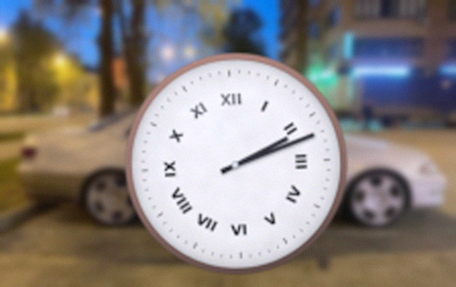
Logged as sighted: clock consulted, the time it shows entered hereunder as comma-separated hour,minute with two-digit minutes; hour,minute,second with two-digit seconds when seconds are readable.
2,12
